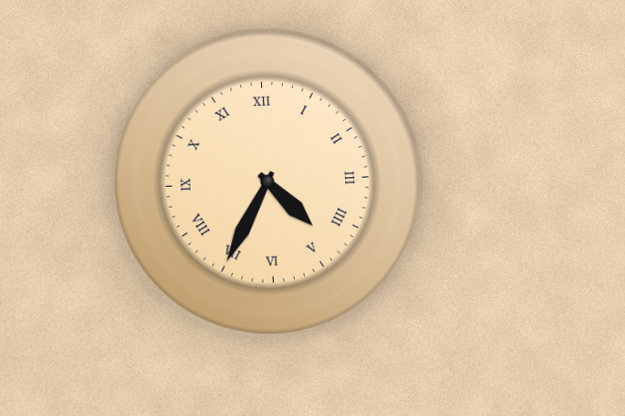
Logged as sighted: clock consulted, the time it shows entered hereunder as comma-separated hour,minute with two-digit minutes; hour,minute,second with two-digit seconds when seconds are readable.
4,35
